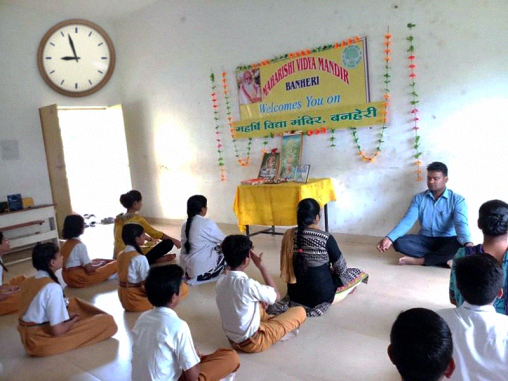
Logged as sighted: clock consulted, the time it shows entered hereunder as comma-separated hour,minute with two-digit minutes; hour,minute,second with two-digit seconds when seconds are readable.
8,57
